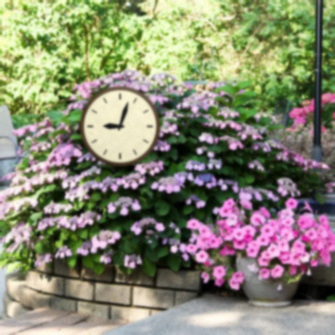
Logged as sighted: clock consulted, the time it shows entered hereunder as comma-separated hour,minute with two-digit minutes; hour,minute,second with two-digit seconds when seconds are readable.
9,03
